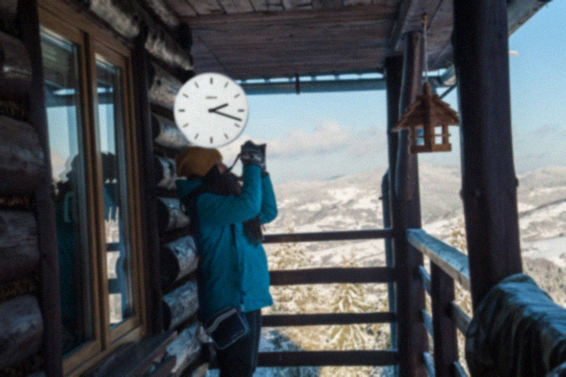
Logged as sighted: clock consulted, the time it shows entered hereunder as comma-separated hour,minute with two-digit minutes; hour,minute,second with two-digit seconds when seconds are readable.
2,18
